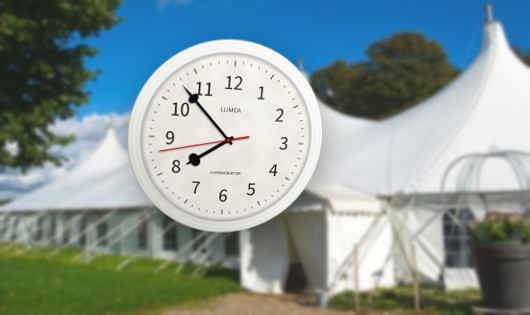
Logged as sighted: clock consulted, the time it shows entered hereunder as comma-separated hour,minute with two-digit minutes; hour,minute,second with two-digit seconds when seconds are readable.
7,52,43
